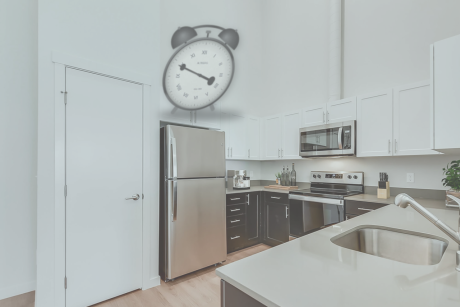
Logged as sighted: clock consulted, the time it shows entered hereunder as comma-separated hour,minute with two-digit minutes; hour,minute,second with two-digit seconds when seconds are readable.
3,49
